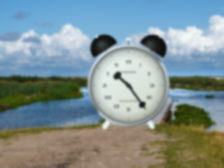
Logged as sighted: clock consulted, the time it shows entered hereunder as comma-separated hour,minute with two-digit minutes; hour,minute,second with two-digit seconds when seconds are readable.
10,24
